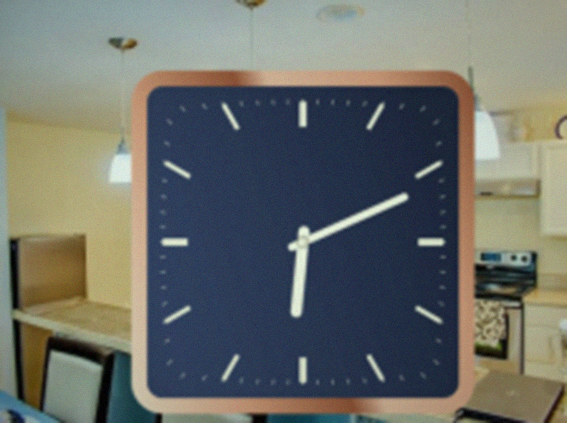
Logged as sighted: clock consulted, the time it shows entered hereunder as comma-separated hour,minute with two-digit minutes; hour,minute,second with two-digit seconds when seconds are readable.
6,11
